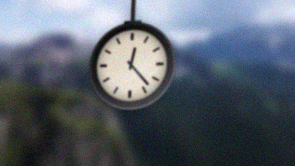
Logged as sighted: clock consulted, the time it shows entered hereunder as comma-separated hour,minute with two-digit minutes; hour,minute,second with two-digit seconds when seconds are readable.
12,23
